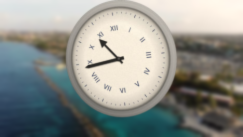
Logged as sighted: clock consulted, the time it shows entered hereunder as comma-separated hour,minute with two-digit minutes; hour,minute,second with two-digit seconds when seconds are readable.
10,44
